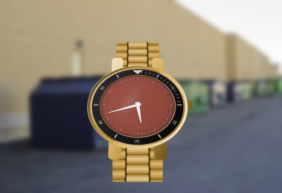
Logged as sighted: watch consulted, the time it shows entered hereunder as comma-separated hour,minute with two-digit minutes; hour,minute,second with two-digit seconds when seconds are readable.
5,42
